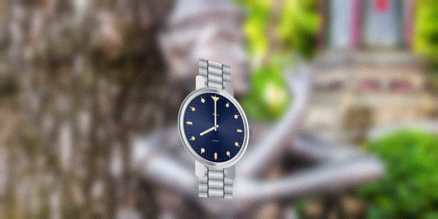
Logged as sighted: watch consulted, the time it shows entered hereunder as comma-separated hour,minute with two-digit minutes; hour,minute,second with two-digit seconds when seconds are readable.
8,00
